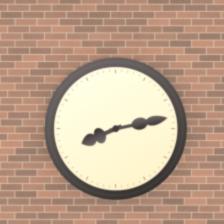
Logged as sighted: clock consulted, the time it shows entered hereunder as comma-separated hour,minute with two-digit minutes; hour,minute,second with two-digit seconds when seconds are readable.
8,13
